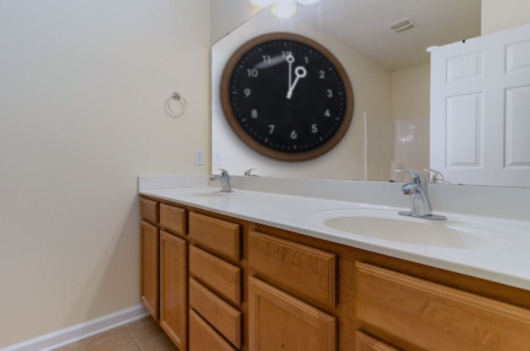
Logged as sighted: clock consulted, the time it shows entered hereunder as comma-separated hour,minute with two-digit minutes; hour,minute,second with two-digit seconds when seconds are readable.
1,01
